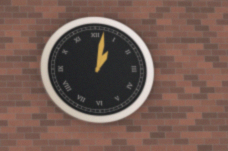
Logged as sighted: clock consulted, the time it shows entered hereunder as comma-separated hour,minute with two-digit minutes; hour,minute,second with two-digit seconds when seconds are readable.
1,02
